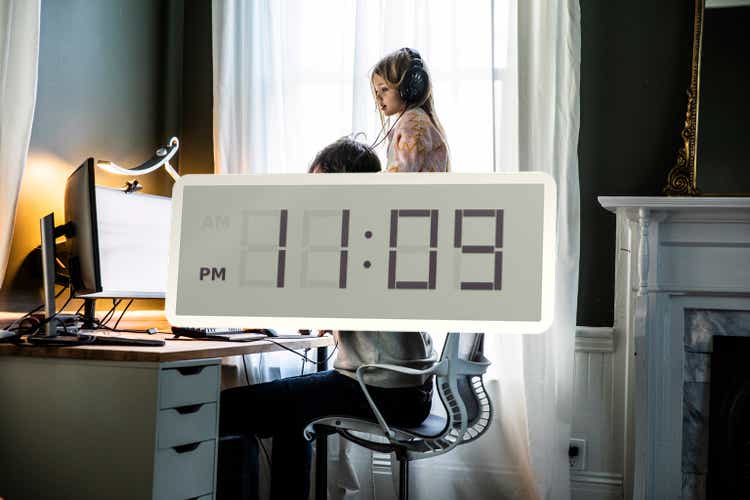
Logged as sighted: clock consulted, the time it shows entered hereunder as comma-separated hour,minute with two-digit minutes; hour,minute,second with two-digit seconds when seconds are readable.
11,09
